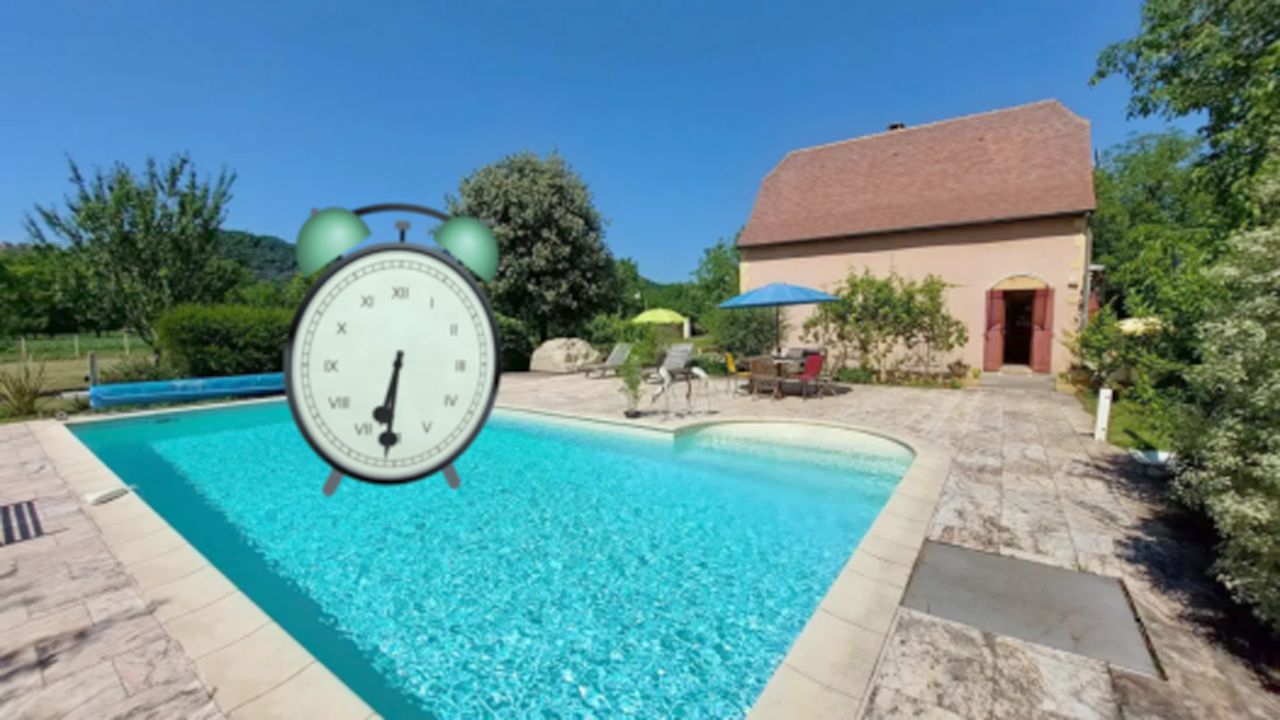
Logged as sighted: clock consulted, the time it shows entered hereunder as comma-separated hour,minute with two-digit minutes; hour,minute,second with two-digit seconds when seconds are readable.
6,31
